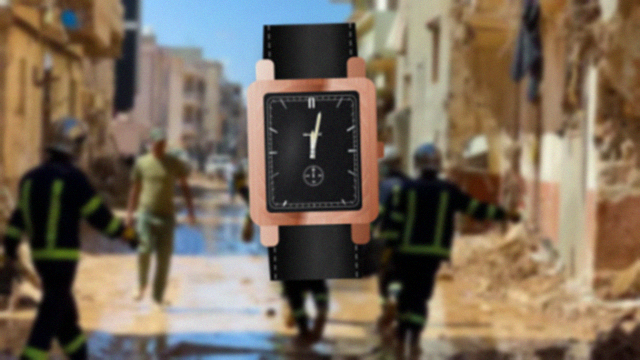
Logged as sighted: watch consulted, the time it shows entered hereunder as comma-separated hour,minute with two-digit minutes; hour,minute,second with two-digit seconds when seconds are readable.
12,02
